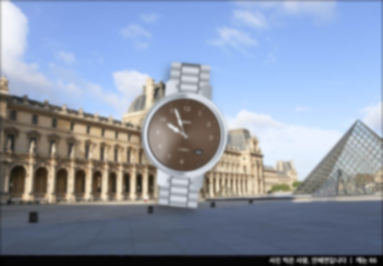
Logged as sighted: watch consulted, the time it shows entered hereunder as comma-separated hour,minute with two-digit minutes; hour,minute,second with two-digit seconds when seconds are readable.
9,56
